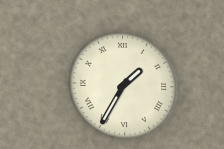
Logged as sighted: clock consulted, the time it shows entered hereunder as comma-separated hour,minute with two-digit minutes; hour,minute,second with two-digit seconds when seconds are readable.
1,35
